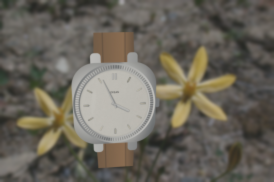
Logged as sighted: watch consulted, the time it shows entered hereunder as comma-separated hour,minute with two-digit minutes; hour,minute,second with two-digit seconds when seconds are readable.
3,56
